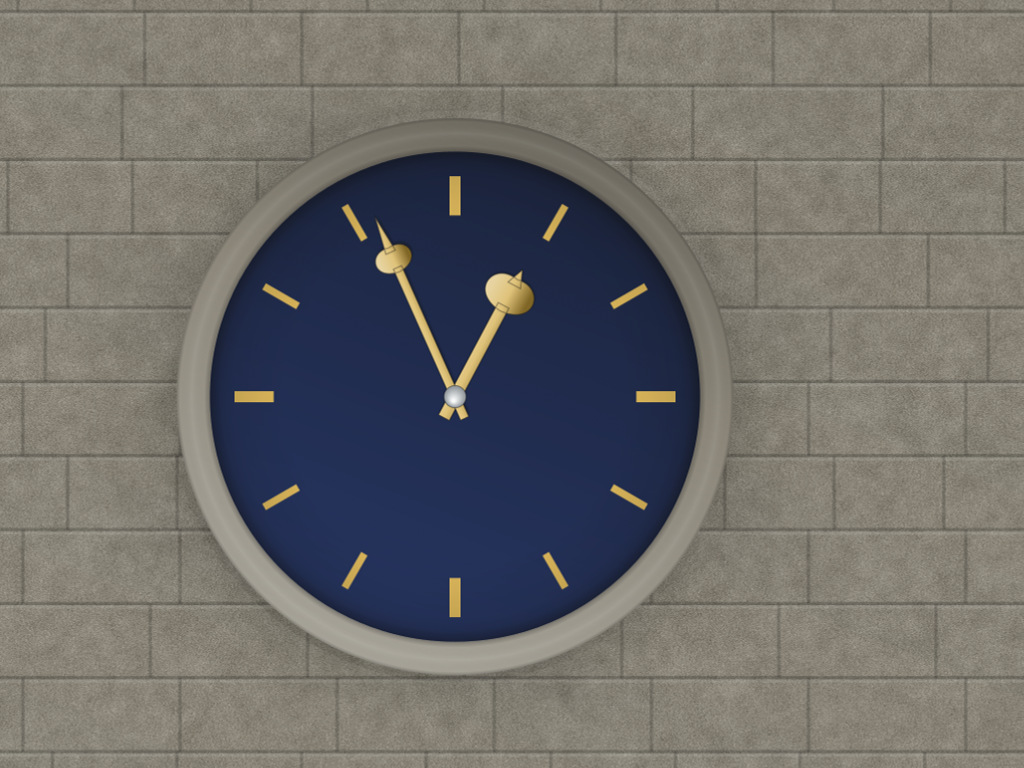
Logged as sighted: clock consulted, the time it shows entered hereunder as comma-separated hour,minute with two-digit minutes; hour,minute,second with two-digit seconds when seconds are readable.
12,56
